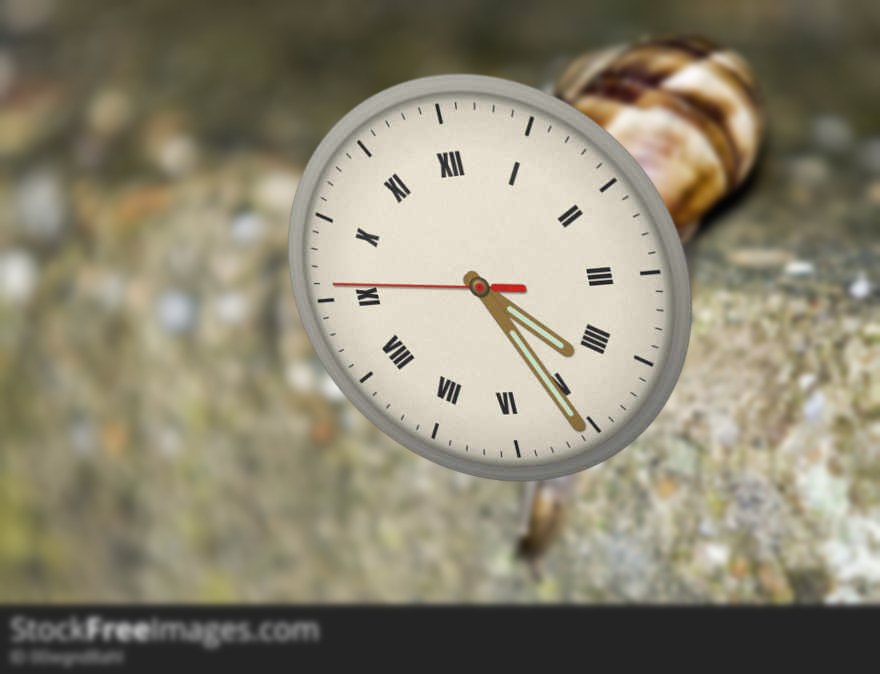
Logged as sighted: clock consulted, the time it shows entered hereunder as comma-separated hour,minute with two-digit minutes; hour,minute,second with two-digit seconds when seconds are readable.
4,25,46
